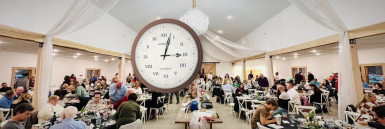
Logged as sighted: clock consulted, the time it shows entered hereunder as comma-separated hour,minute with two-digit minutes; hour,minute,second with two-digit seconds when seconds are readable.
3,03
